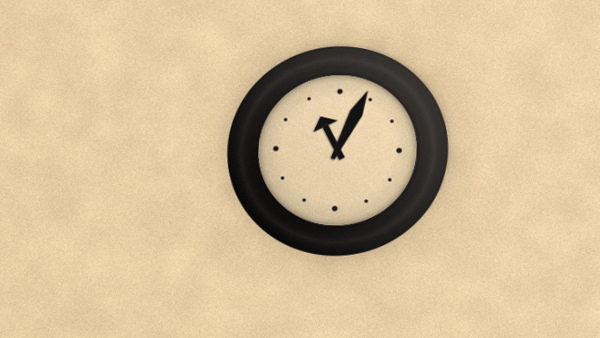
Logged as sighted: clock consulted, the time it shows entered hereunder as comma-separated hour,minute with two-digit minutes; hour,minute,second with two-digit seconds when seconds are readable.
11,04
